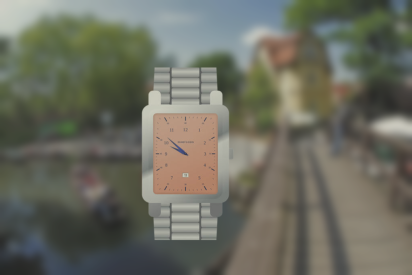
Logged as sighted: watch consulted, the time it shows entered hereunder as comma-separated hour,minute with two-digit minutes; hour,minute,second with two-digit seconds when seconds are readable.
9,52
